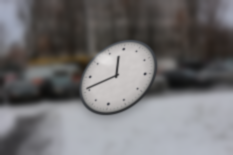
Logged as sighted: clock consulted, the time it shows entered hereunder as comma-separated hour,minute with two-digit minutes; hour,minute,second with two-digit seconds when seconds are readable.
11,41
